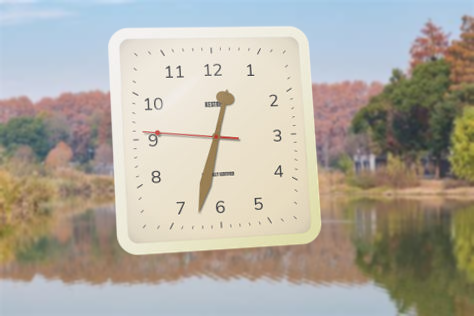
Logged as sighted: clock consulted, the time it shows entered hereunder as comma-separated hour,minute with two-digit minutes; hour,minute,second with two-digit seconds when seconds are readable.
12,32,46
